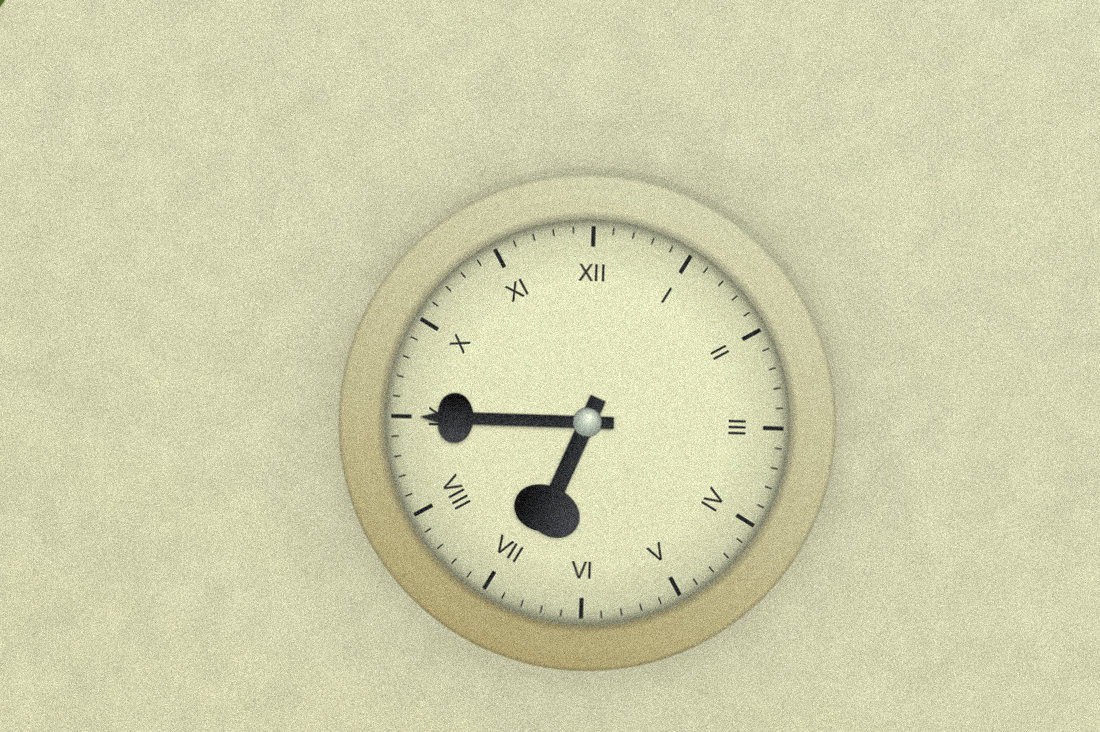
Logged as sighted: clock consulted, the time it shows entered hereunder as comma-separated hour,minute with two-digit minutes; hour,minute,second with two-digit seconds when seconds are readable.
6,45
